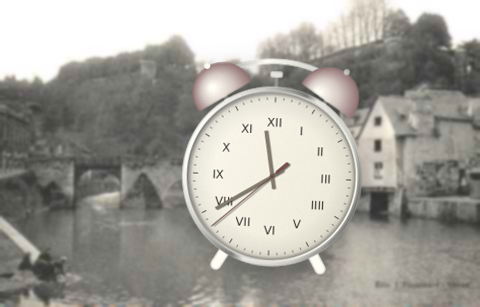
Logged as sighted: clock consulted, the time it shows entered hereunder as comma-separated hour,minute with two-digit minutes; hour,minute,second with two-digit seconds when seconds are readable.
11,39,38
